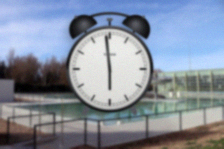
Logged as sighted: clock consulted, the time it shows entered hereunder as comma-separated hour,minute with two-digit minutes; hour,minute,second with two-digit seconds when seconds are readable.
5,59
